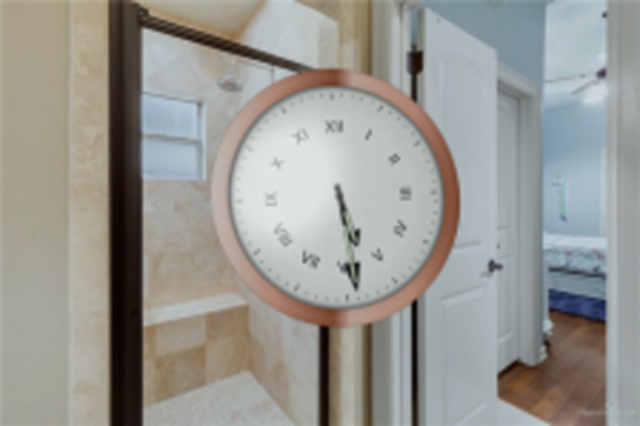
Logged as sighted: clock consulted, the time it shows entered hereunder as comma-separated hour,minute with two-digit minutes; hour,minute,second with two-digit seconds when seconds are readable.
5,29
